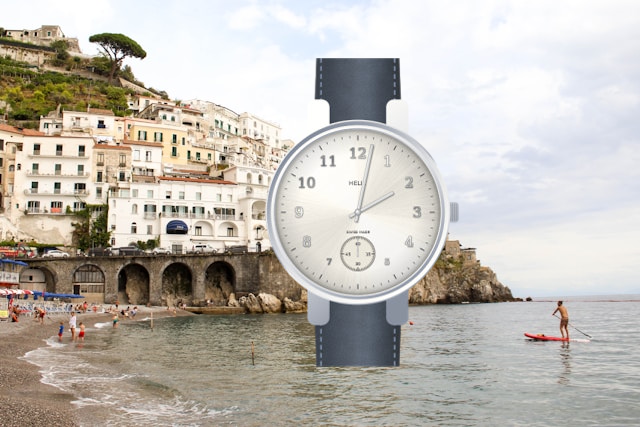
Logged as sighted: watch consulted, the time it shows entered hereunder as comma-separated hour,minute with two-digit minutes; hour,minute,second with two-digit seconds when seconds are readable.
2,02
